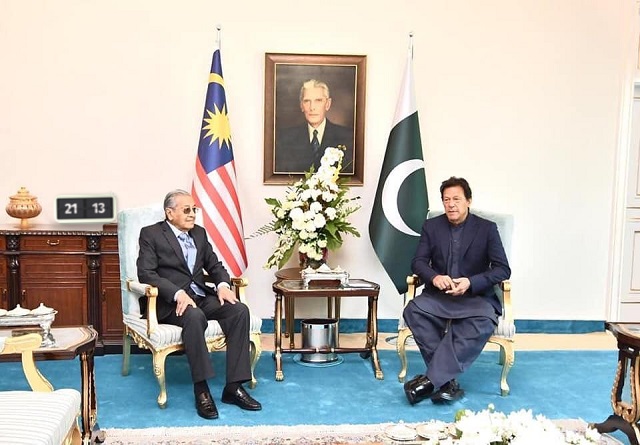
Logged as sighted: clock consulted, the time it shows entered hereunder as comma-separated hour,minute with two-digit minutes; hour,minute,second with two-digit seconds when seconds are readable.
21,13
